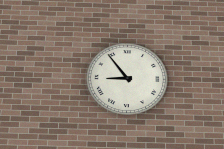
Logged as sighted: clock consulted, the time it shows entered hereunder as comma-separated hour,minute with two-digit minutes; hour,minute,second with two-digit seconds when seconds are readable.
8,54
